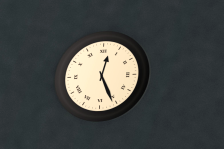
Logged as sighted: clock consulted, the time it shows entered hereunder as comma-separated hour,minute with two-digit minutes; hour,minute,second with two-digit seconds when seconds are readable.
12,26
